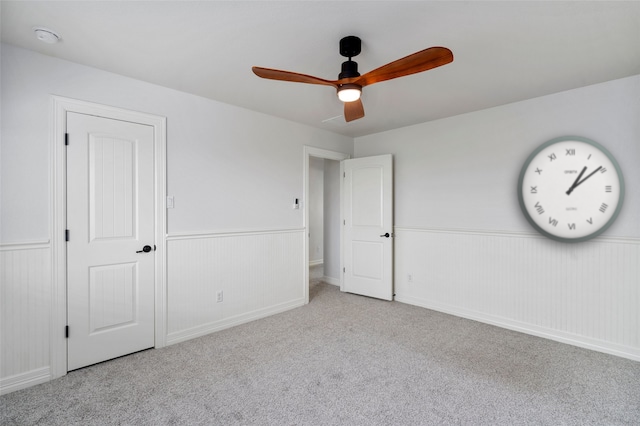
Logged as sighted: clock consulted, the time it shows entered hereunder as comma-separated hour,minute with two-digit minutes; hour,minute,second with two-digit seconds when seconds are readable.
1,09
